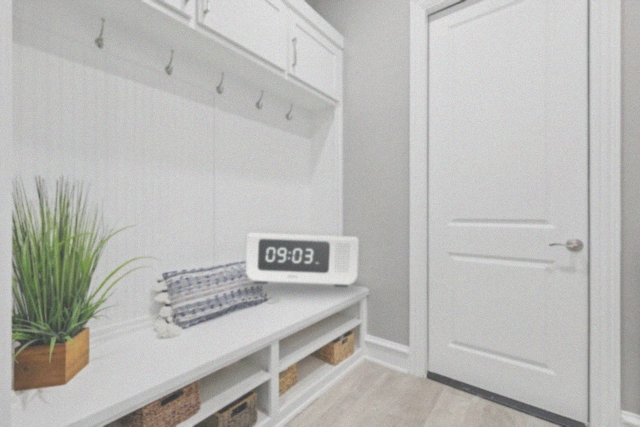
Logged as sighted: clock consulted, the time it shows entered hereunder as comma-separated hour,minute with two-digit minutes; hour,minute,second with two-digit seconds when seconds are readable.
9,03
